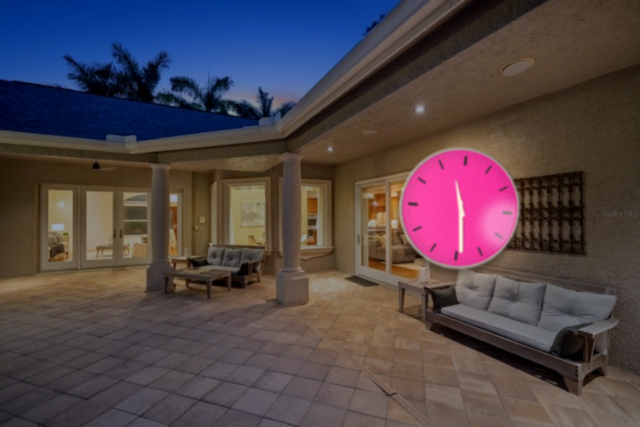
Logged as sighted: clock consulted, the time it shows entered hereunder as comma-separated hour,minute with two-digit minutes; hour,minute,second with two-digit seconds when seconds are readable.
11,29
